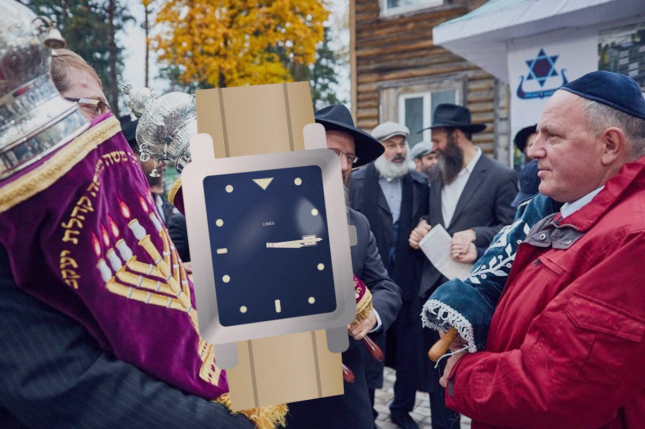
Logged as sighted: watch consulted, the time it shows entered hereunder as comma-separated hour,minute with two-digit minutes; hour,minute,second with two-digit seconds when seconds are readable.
3,15
